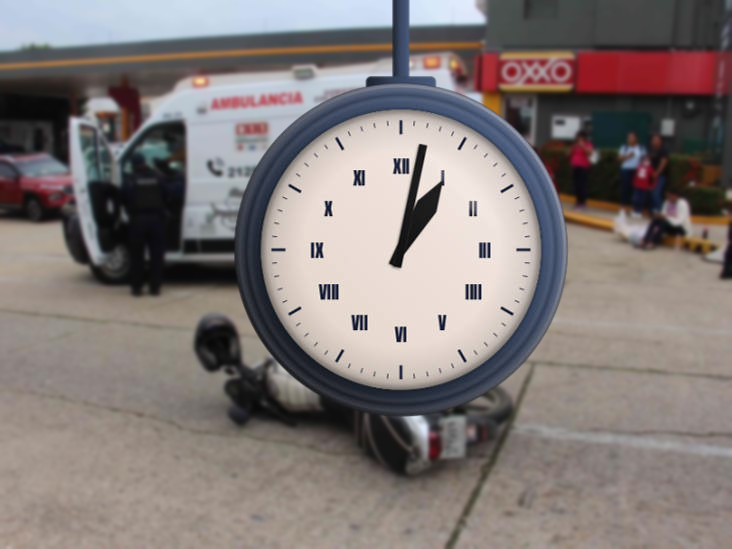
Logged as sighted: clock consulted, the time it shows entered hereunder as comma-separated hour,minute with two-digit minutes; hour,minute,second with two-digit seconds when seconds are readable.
1,02
